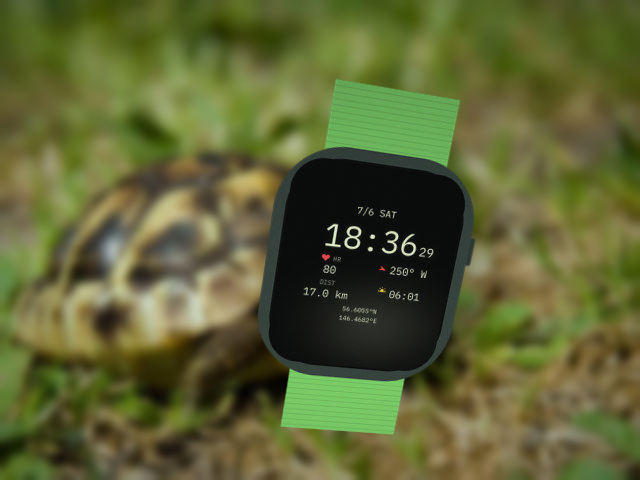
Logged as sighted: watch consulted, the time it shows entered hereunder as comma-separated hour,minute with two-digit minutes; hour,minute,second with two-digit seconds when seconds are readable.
18,36,29
